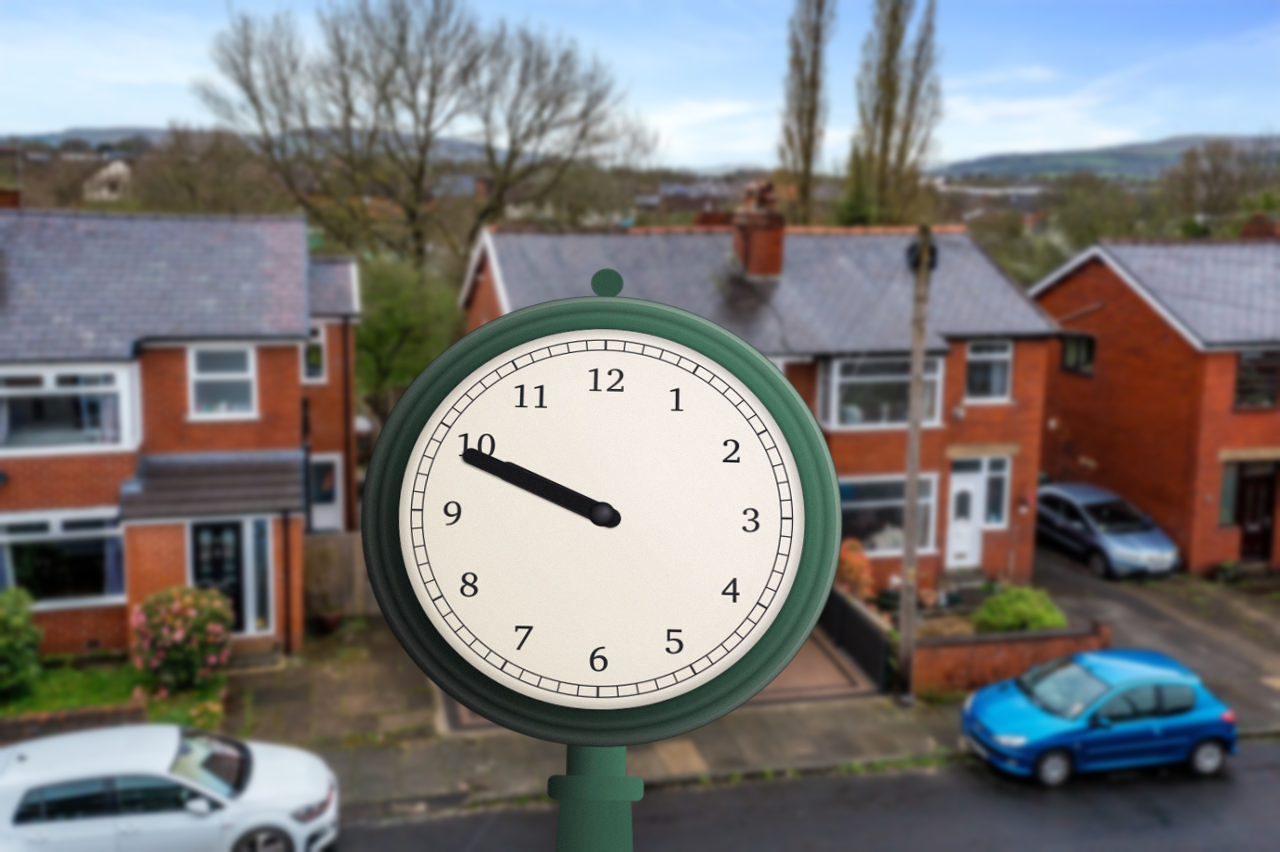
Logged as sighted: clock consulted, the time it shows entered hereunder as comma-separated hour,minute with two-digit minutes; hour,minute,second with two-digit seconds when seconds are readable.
9,49
